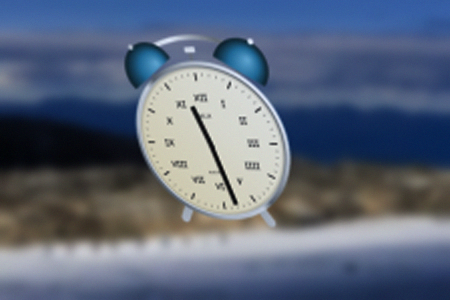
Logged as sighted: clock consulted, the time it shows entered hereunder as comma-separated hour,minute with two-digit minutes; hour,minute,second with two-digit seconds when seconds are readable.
11,28
